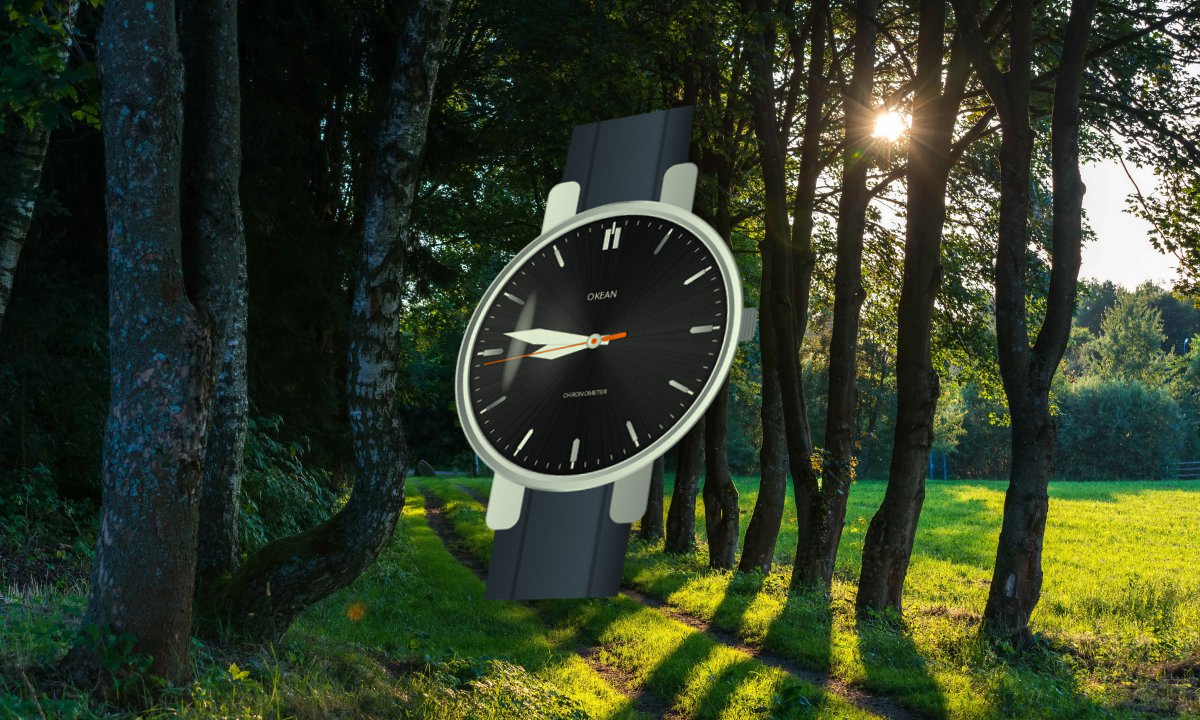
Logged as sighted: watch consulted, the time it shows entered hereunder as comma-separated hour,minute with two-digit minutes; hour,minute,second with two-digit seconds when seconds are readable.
8,46,44
